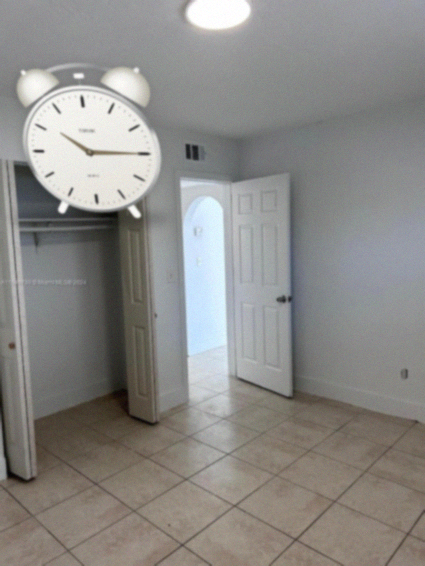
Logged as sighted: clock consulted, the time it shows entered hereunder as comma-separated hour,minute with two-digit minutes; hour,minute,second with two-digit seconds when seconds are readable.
10,15
